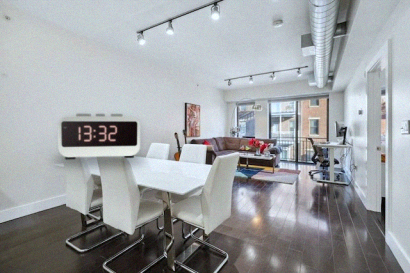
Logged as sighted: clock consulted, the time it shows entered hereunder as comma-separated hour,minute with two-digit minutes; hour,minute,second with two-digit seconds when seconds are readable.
13,32
